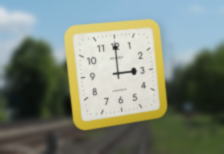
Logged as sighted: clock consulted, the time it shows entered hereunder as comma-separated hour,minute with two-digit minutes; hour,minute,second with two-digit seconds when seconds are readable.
3,00
